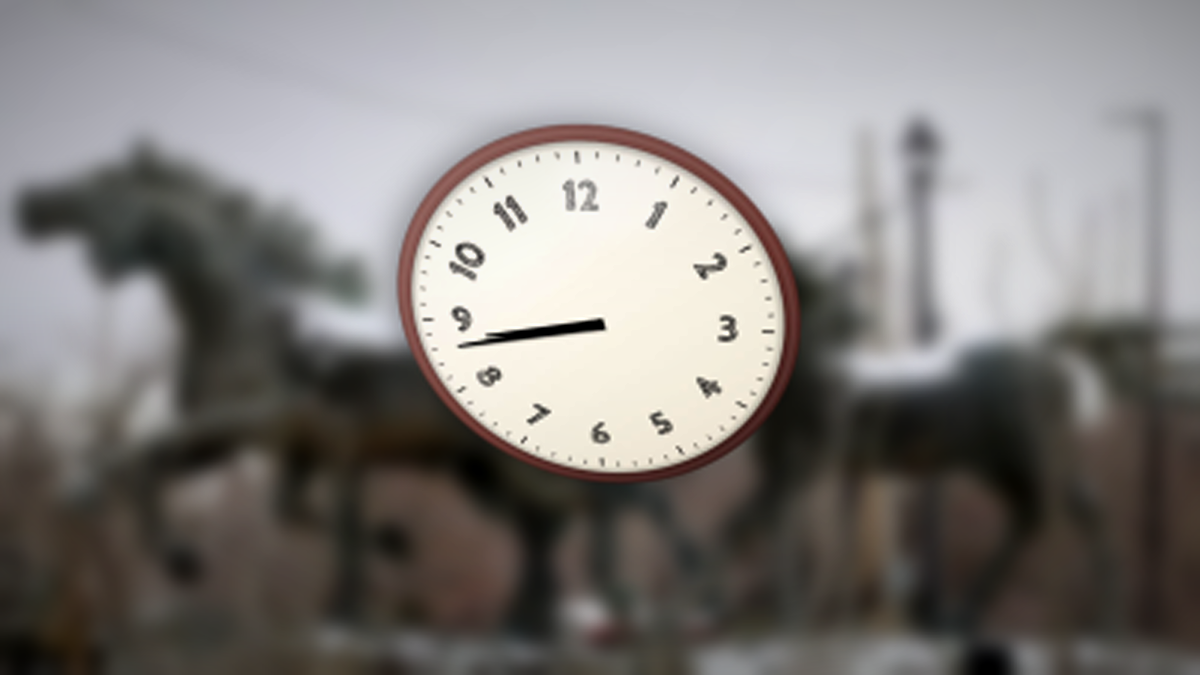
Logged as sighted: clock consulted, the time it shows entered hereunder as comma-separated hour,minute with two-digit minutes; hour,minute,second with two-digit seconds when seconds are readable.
8,43
